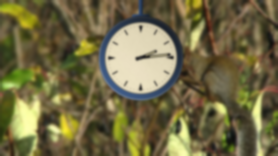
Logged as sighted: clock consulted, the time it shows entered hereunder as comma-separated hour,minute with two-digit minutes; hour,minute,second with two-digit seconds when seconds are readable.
2,14
